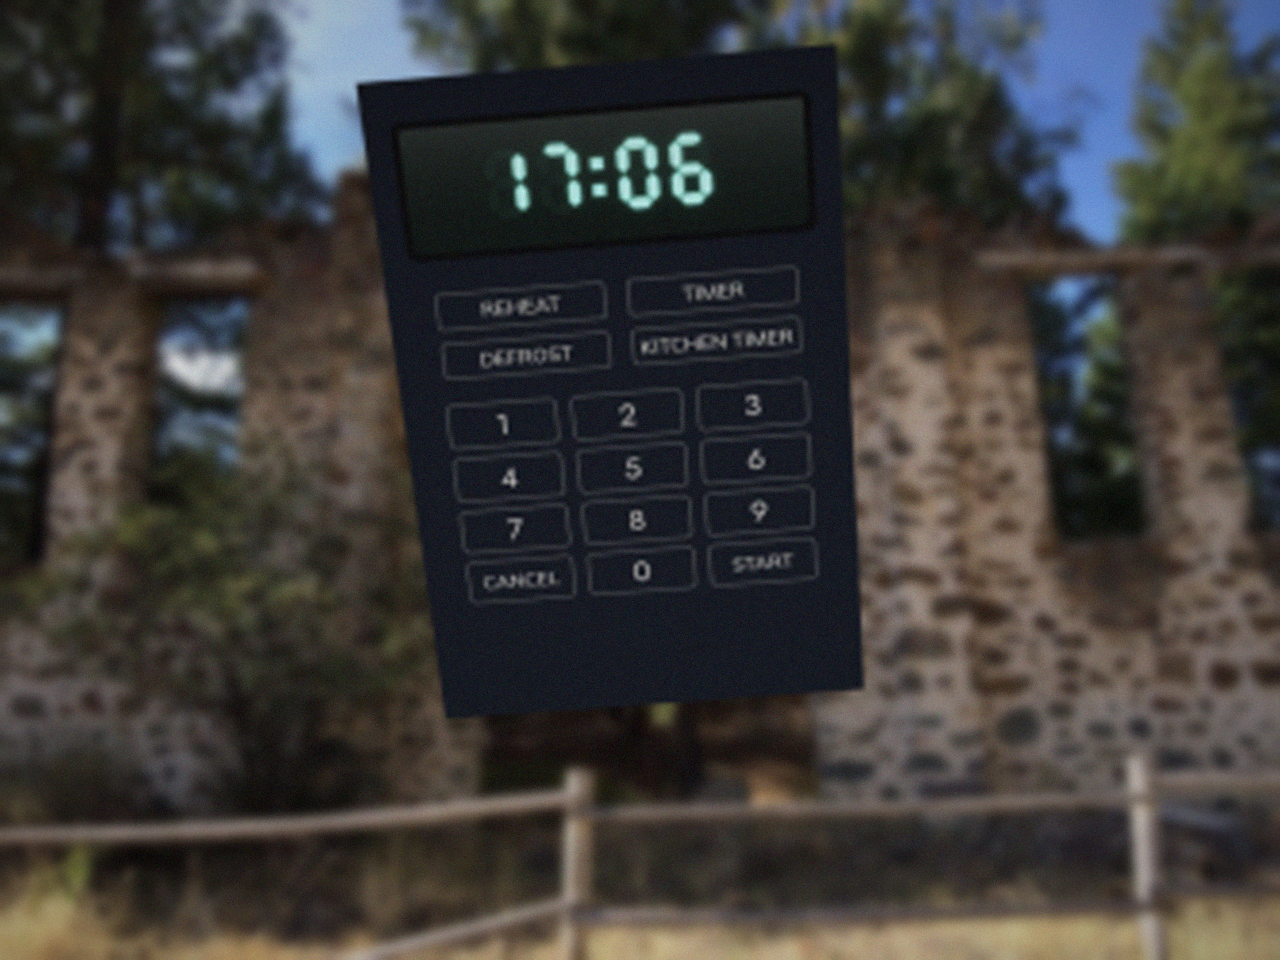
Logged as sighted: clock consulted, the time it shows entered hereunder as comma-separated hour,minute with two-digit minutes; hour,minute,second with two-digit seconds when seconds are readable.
17,06
